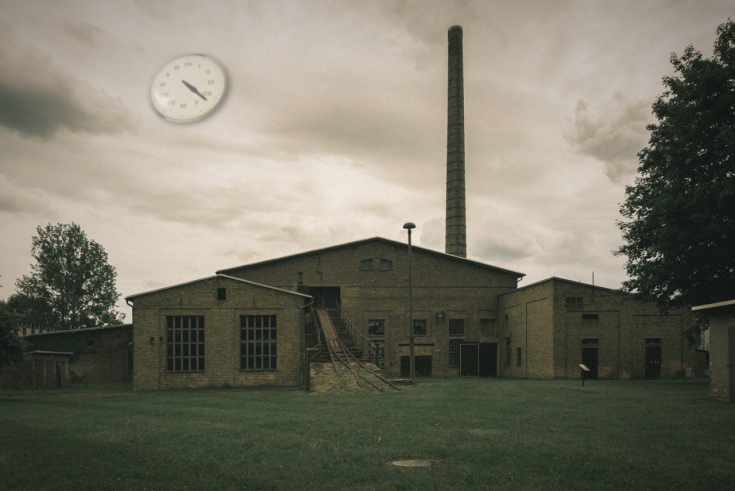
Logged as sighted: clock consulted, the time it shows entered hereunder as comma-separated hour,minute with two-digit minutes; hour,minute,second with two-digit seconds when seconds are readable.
4,22
